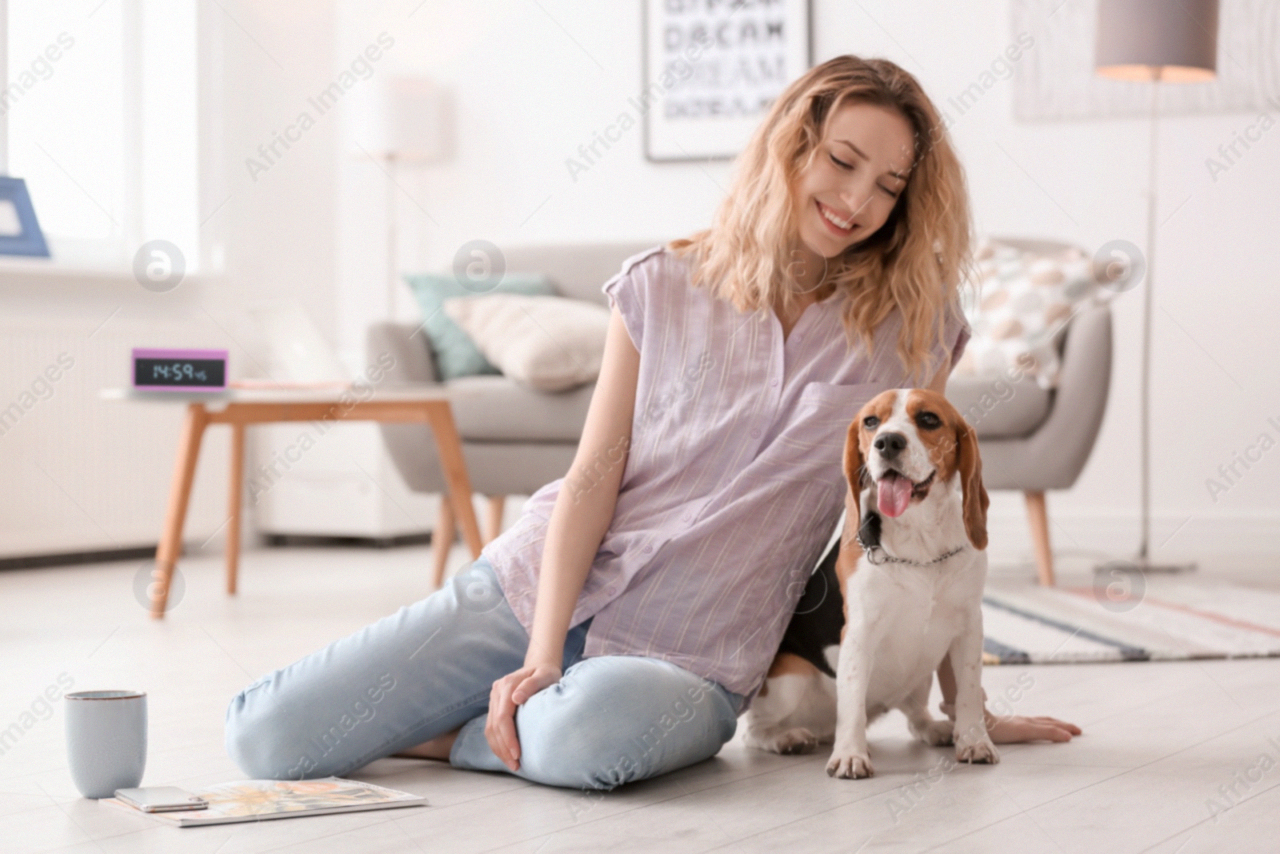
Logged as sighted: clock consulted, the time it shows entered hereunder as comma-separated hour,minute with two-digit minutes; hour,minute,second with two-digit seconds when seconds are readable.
14,59
